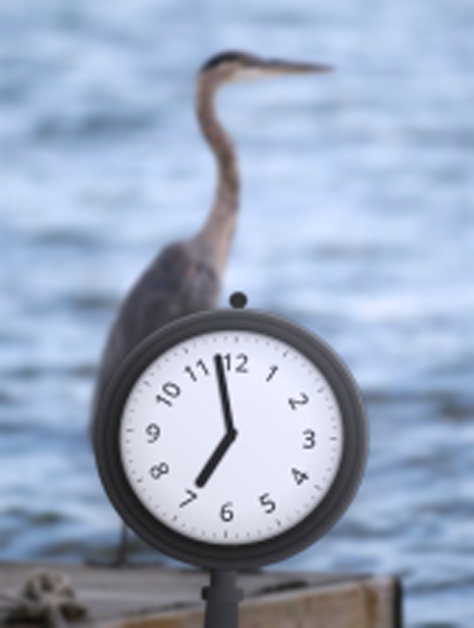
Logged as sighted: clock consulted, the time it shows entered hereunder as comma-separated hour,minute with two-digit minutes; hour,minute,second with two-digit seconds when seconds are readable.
6,58
